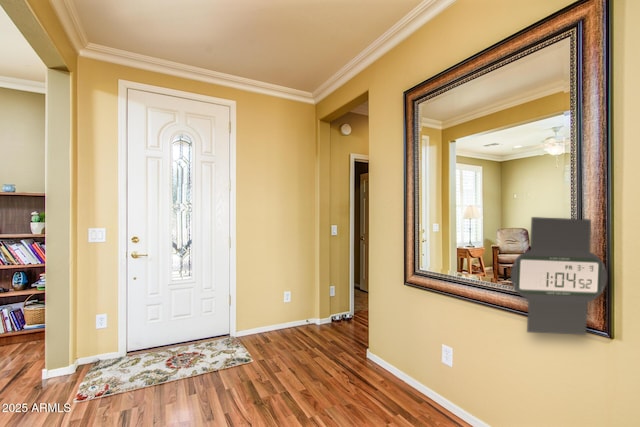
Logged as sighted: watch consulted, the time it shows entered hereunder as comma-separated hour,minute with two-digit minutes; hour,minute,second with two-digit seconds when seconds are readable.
1,04,52
